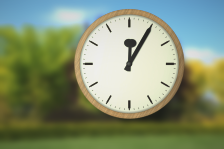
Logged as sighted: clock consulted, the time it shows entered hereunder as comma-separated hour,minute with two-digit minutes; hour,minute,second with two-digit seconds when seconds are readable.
12,05
